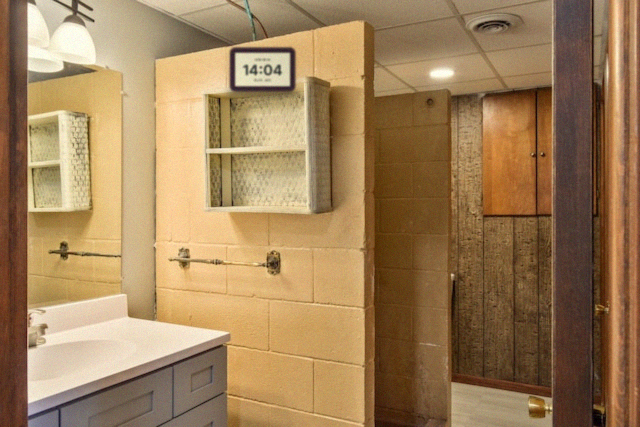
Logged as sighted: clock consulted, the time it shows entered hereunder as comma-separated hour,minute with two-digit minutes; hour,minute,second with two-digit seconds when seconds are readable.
14,04
